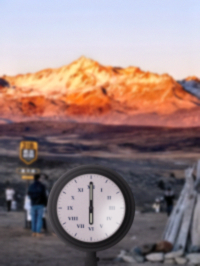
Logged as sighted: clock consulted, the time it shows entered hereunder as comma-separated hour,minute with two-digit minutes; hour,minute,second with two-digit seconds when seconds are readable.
6,00
